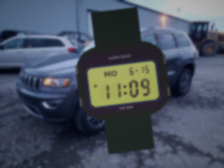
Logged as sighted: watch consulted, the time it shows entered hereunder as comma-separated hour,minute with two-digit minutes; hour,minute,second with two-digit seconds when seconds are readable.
11,09
